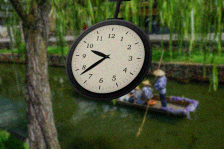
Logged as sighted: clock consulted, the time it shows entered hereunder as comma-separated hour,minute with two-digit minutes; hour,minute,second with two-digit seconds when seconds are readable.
9,38
